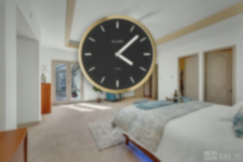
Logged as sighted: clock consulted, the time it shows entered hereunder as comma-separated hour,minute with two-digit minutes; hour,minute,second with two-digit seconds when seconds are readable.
4,08
